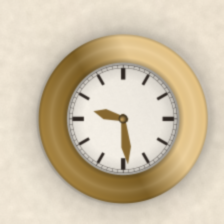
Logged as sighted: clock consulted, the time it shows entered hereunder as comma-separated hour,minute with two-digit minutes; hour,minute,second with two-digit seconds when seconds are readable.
9,29
